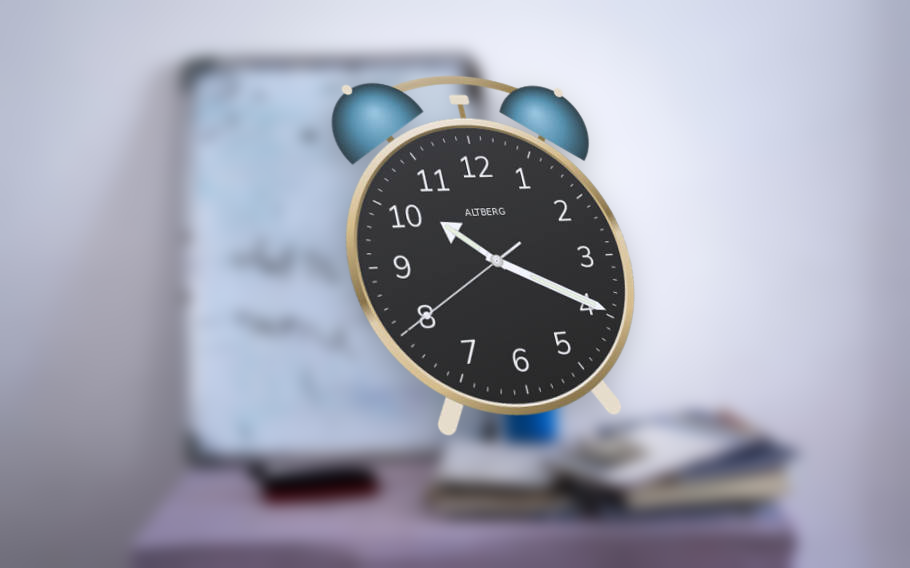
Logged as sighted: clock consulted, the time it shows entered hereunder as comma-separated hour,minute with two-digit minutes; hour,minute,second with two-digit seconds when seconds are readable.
10,19,40
